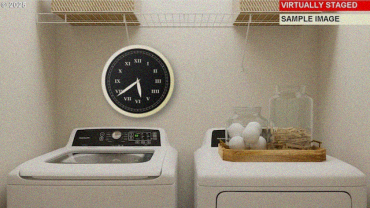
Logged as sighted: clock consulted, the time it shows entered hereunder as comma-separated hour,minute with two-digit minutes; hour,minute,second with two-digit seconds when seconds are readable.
5,39
